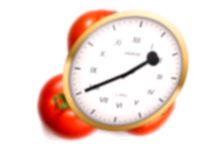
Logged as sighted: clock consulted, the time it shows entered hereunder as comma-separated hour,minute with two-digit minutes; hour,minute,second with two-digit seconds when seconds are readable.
1,40
